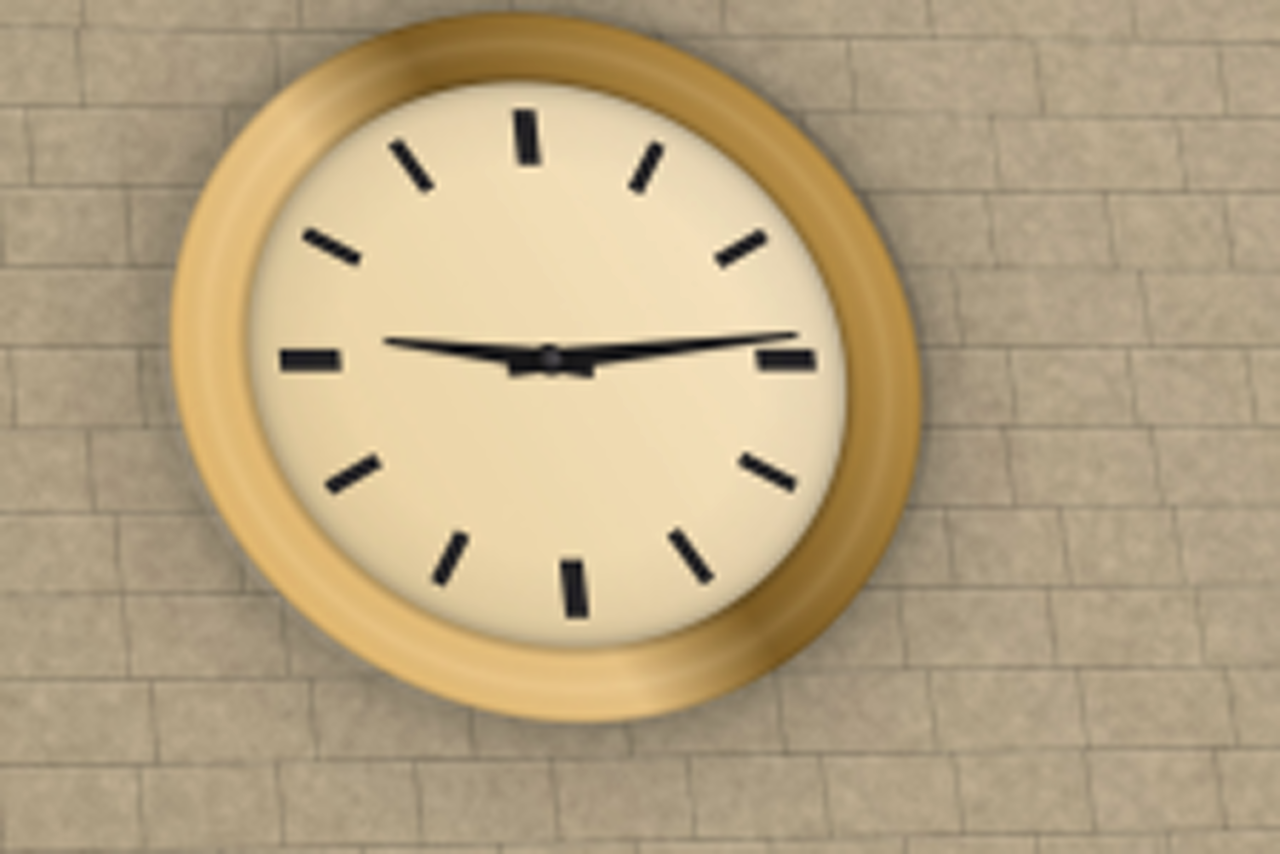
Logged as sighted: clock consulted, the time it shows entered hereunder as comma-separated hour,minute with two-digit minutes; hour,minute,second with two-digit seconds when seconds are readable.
9,14
